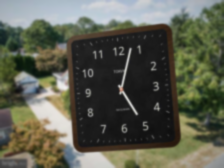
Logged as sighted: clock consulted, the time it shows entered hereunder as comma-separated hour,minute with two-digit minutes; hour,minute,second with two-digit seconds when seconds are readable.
5,03
